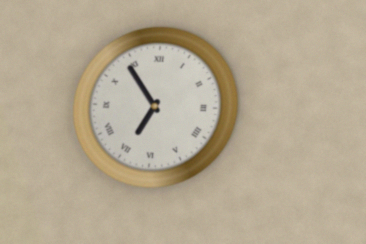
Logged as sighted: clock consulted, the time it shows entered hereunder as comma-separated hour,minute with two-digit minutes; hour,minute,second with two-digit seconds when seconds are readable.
6,54
